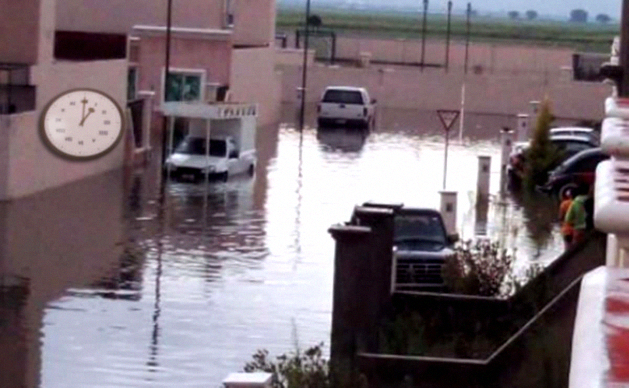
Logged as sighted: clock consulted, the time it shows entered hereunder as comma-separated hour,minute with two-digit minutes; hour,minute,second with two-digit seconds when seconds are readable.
1,00
